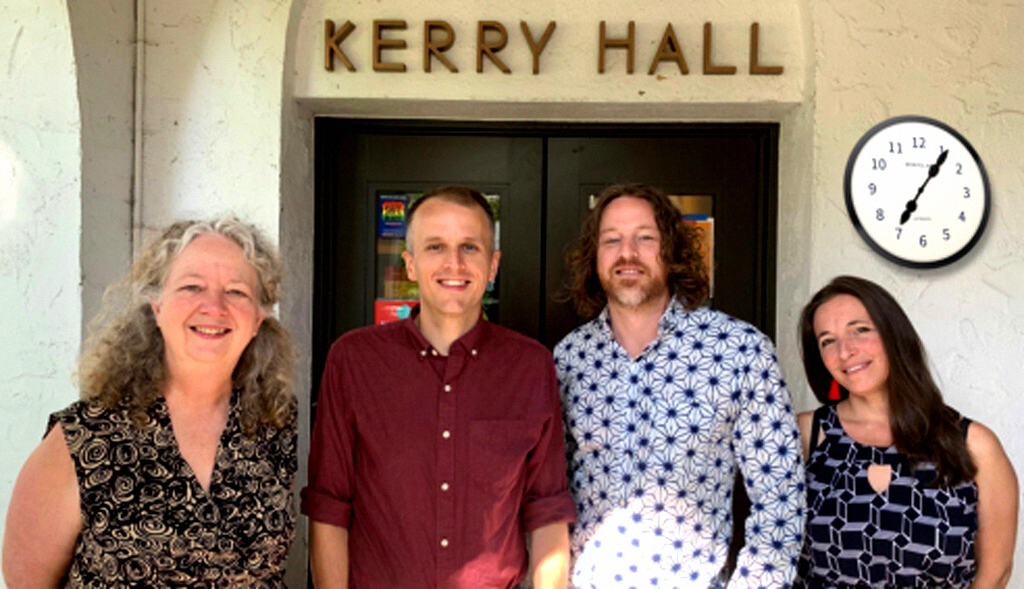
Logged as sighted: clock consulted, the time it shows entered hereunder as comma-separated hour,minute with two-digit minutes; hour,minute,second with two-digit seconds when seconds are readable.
7,06
